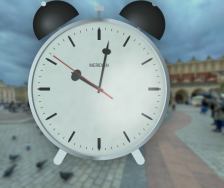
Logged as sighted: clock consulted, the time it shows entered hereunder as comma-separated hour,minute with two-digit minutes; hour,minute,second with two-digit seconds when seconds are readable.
10,01,51
